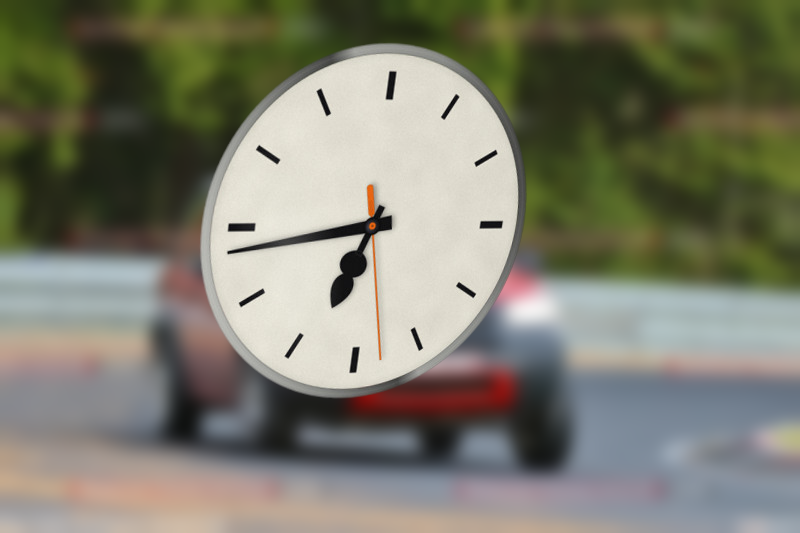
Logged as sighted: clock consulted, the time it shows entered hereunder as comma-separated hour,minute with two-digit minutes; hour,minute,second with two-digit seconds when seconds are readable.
6,43,28
